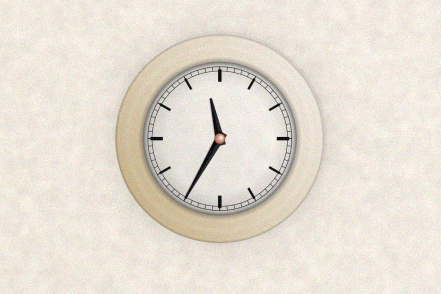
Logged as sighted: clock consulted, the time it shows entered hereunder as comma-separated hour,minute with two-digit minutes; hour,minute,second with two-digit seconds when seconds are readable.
11,35
